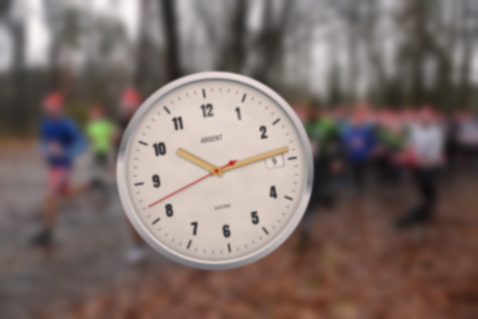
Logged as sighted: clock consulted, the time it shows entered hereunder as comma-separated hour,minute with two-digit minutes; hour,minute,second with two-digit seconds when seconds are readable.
10,13,42
